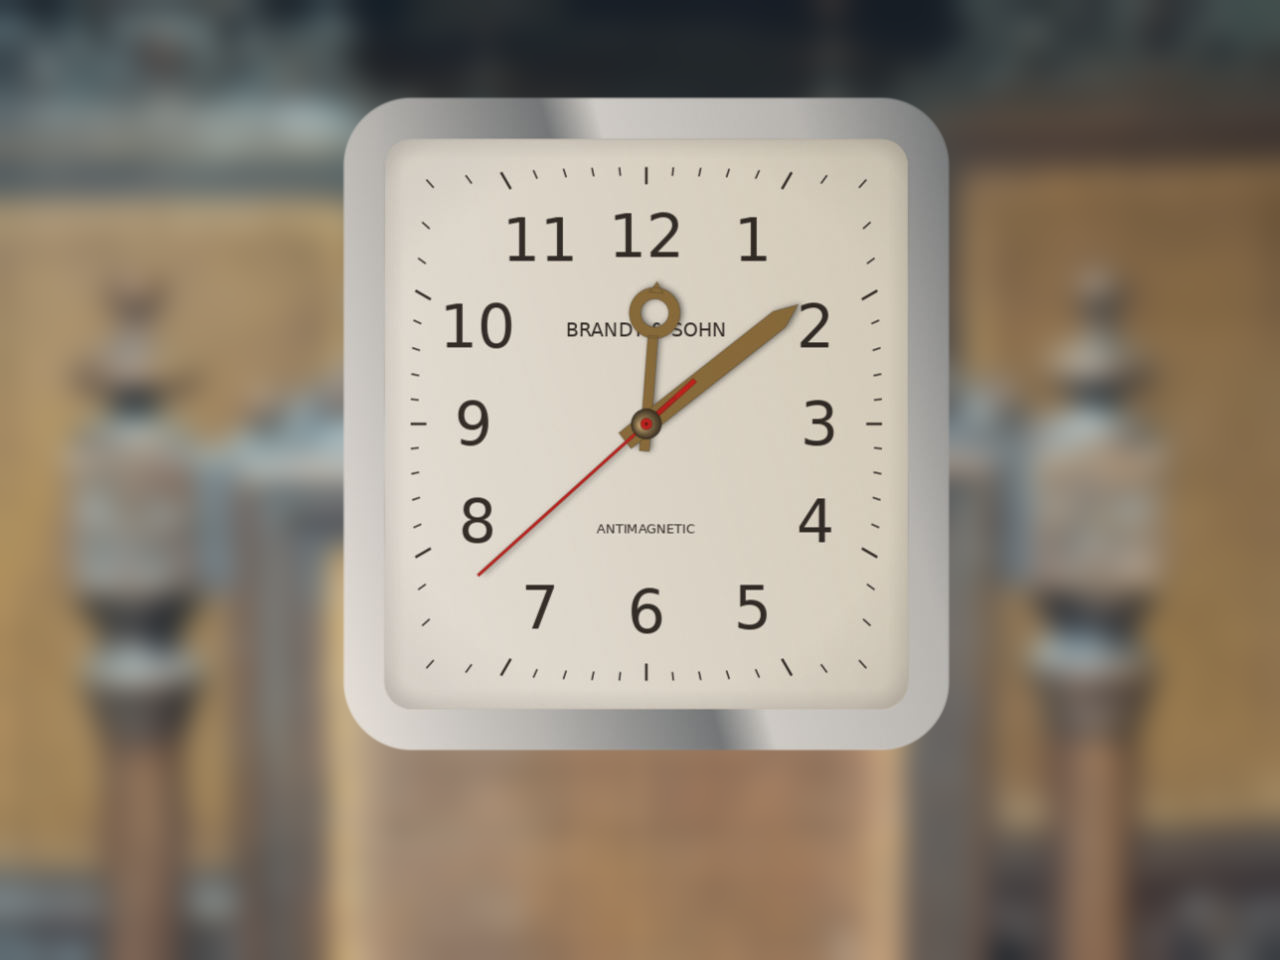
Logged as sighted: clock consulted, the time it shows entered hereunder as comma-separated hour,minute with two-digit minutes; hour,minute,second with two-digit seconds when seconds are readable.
12,08,38
